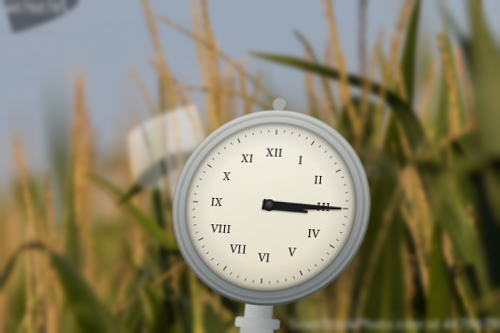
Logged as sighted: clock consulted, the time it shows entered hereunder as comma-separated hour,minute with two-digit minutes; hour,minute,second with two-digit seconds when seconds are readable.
3,15
